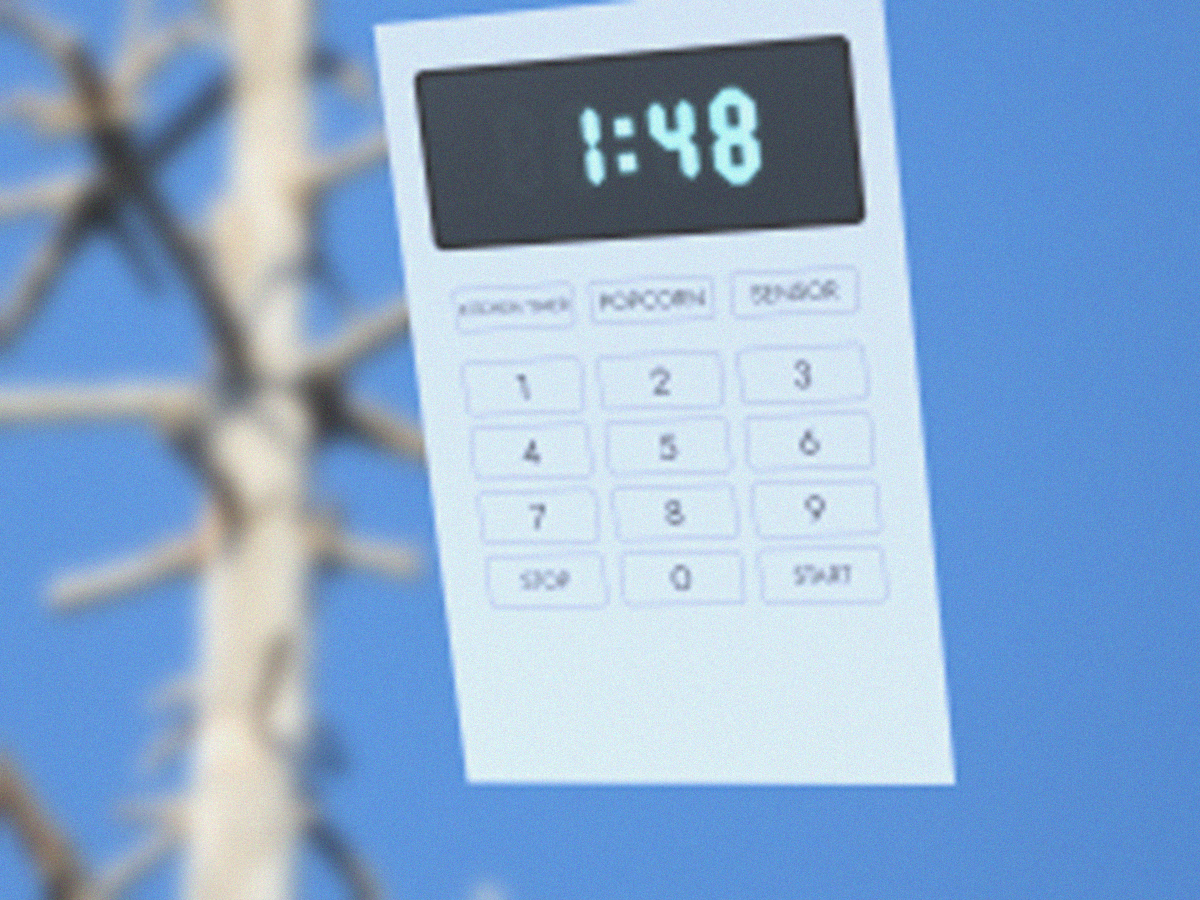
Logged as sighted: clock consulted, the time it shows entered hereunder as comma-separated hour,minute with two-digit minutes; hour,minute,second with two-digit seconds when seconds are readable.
1,48
